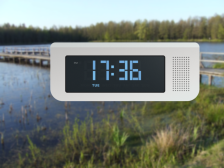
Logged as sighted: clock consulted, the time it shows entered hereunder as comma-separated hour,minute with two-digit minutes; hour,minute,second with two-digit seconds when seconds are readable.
17,36
